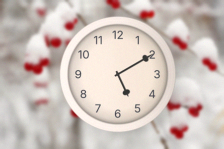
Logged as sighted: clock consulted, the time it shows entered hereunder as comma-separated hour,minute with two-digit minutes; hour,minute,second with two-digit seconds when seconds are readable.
5,10
